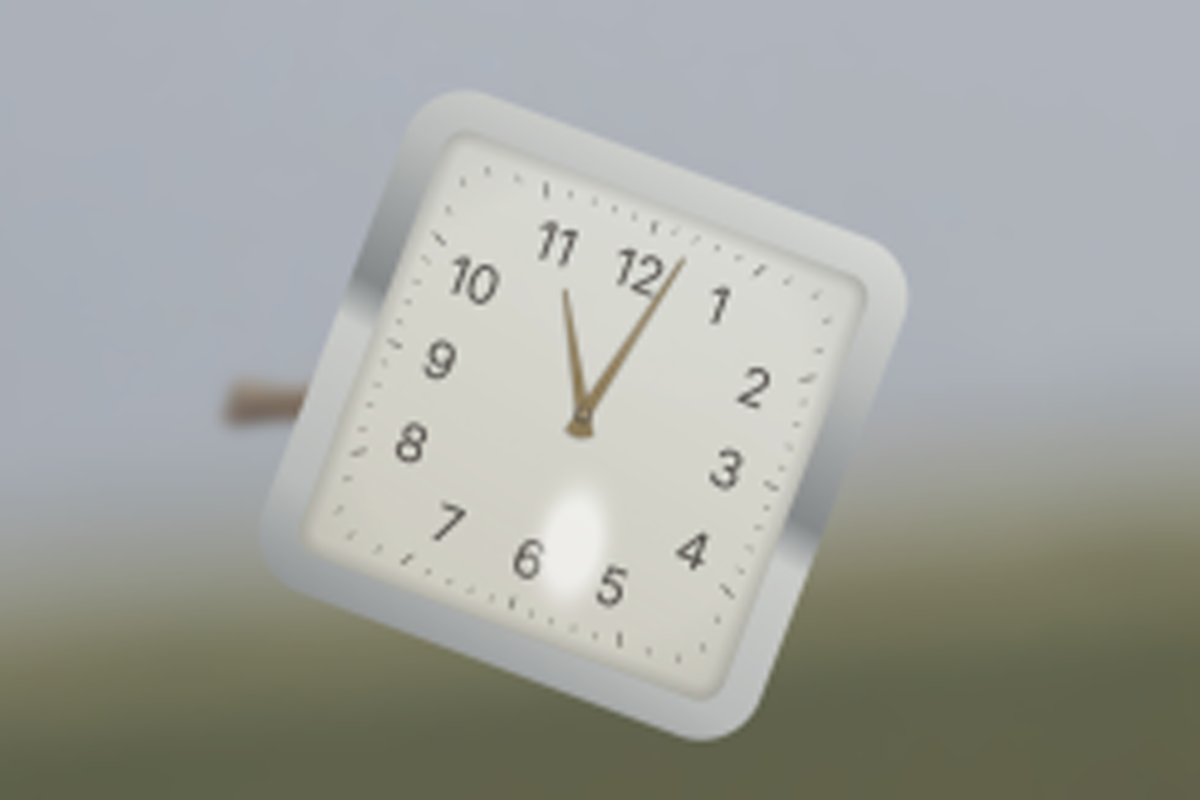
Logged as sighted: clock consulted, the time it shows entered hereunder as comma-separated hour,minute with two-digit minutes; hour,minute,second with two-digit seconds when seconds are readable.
11,02
